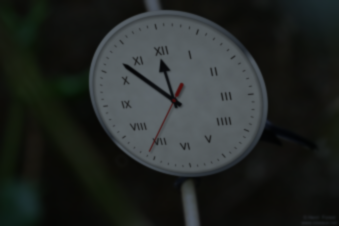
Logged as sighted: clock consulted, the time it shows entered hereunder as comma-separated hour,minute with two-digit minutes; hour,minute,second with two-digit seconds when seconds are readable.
11,52,36
